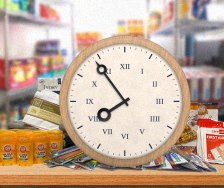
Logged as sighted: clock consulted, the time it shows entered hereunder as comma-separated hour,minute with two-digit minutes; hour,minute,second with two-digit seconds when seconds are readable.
7,54
